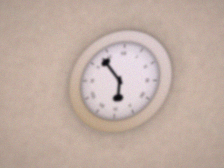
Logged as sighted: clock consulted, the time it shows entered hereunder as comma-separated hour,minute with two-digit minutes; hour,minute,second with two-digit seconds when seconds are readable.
5,53
